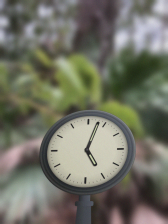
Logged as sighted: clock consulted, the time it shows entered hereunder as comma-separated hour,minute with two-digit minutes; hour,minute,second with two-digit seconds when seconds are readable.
5,03
